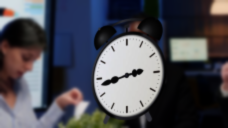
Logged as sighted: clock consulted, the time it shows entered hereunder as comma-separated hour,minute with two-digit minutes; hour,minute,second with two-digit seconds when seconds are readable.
2,43
